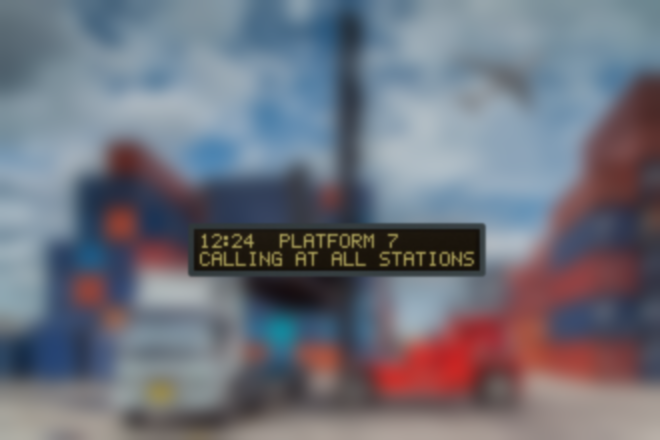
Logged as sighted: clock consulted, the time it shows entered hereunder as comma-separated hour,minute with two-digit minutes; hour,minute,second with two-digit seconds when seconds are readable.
12,24
